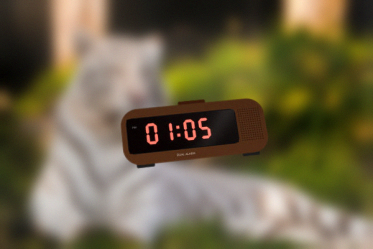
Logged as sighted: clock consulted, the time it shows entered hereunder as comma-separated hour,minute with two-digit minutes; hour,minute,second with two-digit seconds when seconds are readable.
1,05
